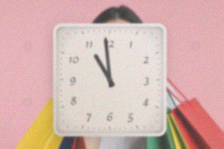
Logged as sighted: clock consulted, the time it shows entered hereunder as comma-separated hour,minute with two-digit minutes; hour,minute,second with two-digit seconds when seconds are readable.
10,59
